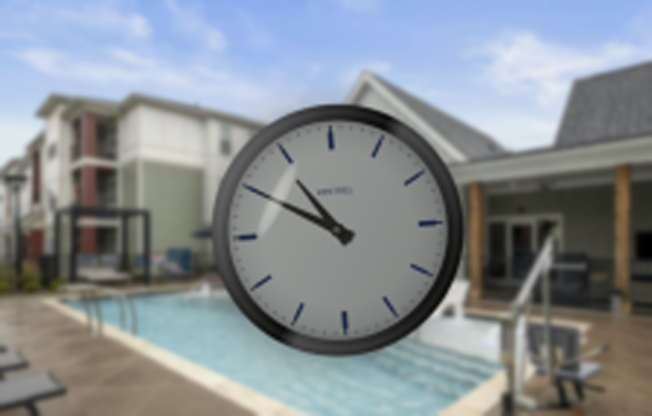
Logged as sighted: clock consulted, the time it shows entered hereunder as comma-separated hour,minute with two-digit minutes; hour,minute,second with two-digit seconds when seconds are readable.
10,50
